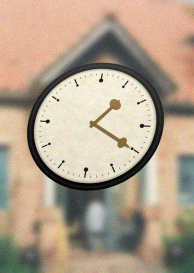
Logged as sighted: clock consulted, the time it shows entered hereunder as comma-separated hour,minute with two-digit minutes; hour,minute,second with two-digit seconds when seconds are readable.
1,20
